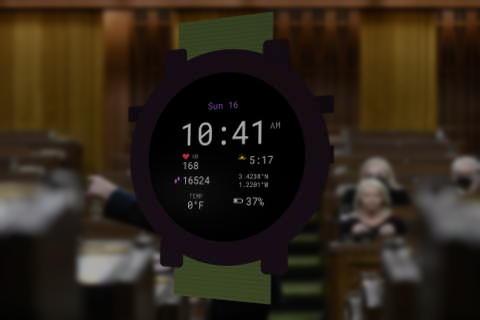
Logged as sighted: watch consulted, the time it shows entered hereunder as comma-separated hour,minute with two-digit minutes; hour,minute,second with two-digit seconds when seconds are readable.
10,41
